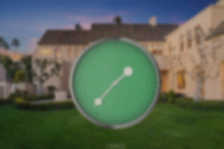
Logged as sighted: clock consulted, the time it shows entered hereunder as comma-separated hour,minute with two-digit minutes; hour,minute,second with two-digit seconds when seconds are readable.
1,37
